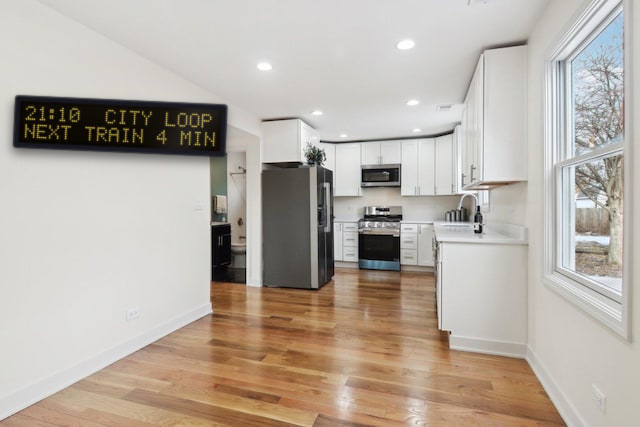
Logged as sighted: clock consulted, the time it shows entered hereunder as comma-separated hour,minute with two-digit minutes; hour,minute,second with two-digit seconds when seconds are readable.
21,10
